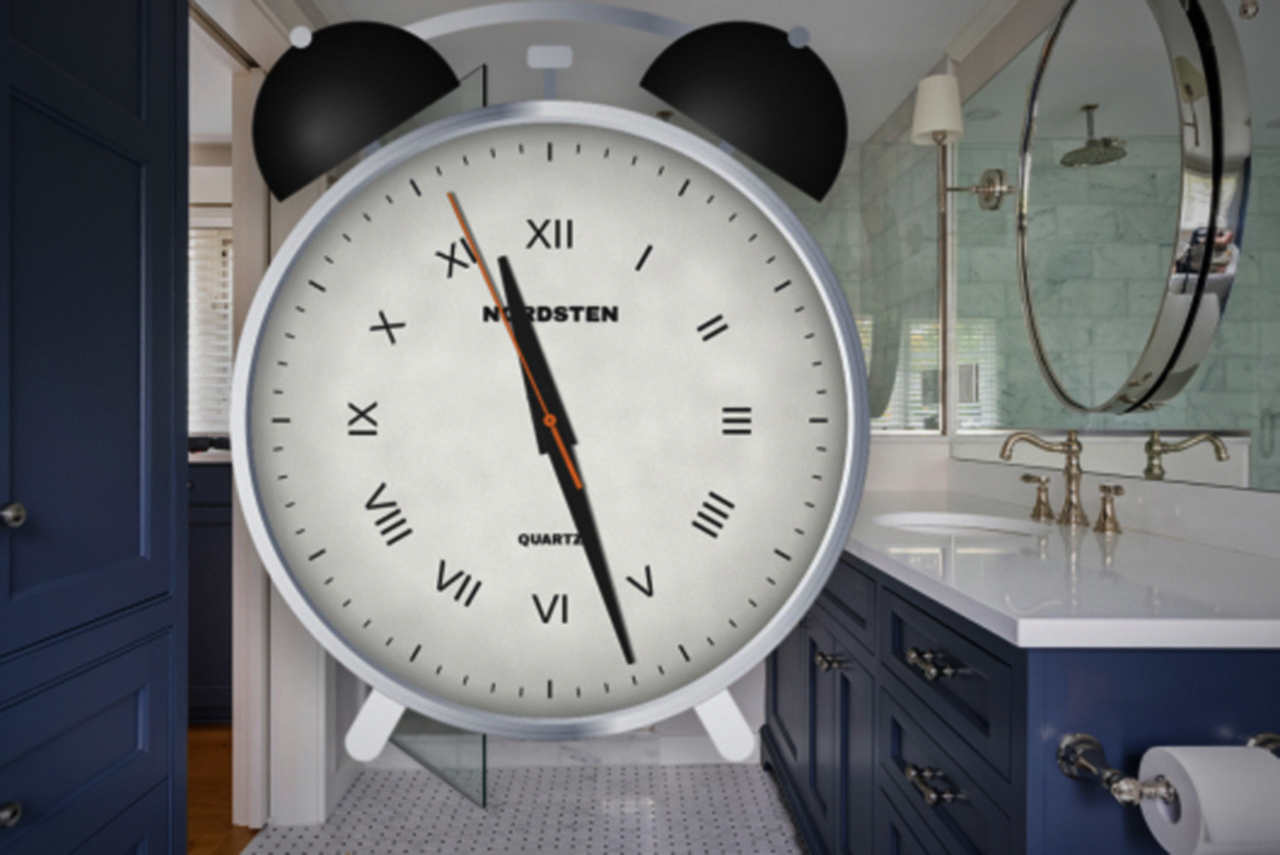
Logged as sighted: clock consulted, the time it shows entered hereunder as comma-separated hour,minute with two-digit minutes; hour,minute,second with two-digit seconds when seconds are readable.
11,26,56
